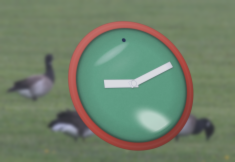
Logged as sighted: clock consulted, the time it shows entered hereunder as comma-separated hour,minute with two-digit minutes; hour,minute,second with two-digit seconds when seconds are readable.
9,12
